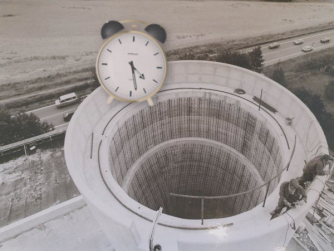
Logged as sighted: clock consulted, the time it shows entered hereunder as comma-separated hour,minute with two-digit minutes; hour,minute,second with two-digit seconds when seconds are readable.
4,28
